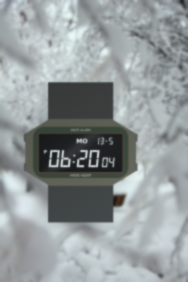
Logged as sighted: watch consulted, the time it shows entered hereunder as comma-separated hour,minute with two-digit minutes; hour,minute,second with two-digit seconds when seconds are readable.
6,20
